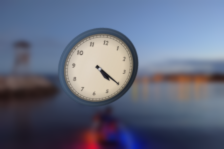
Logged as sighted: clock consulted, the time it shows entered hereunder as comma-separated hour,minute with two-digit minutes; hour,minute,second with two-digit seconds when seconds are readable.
4,20
